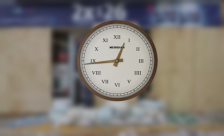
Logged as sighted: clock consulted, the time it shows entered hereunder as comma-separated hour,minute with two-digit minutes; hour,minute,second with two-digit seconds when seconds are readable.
12,44
